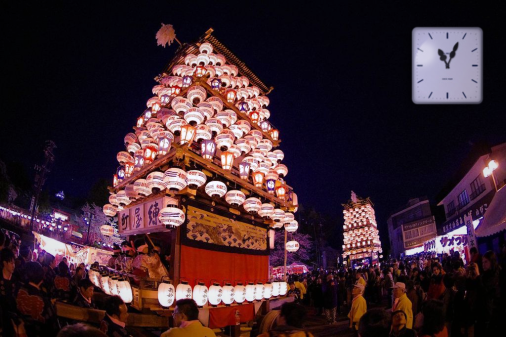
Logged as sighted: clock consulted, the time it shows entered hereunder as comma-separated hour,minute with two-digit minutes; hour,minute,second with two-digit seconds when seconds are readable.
11,04
